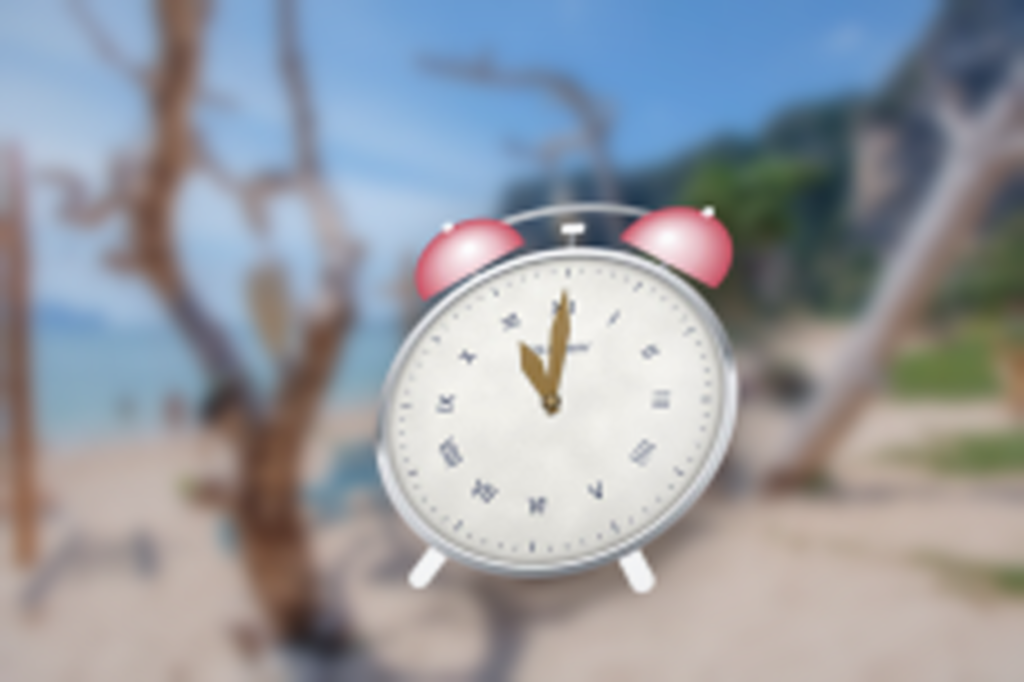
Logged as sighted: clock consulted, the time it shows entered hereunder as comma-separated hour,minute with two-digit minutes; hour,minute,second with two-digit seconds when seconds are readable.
11,00
